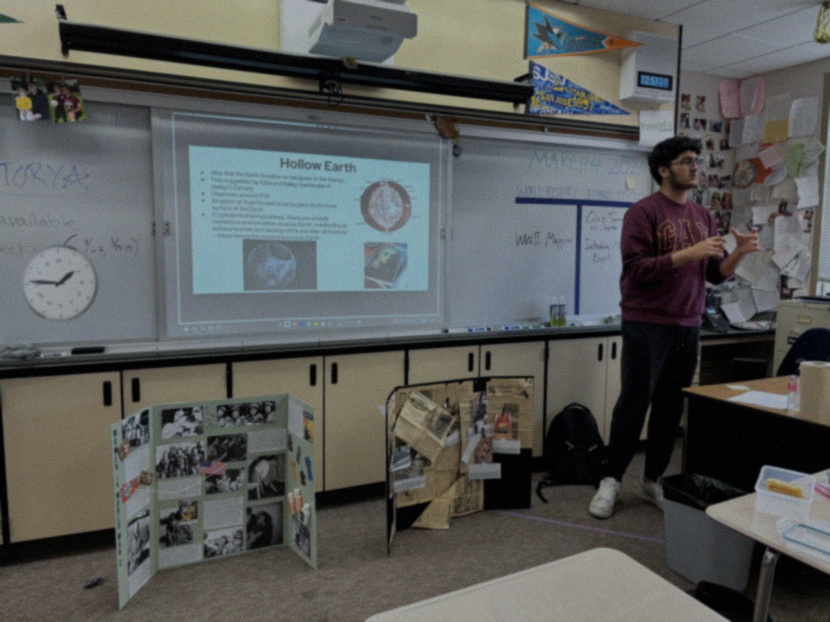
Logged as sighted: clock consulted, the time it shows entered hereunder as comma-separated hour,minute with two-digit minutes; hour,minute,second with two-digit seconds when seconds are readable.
1,46
